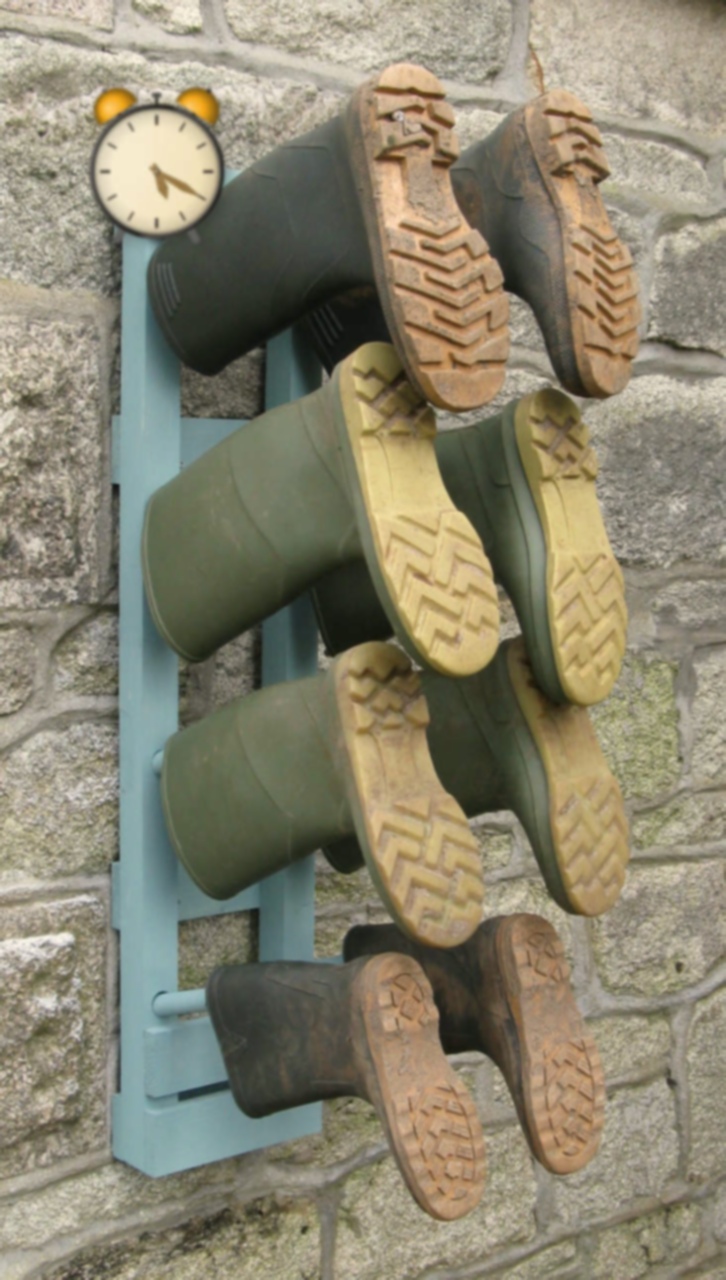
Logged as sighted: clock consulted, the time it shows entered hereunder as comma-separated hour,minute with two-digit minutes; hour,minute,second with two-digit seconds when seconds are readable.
5,20
